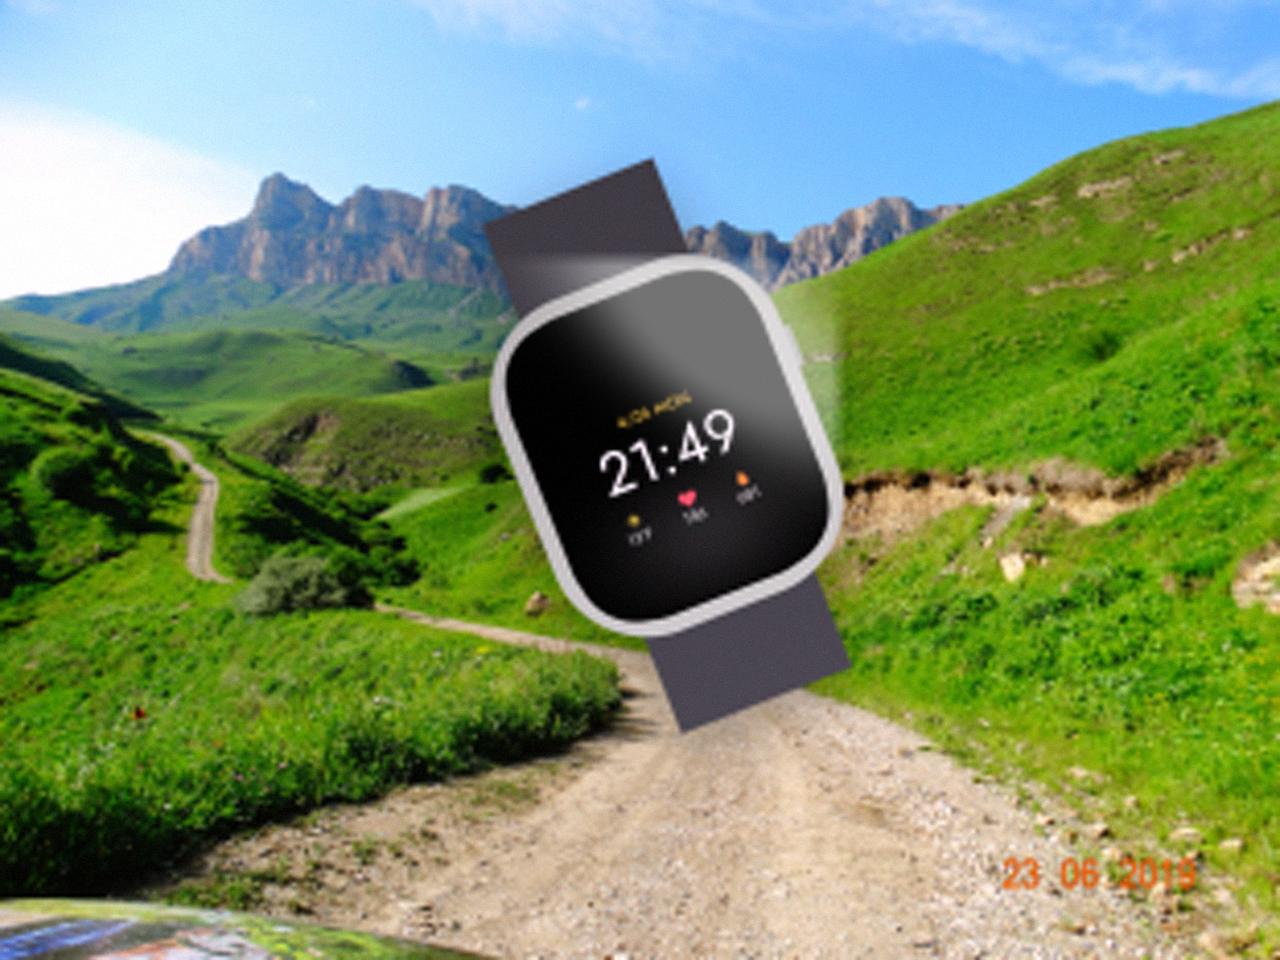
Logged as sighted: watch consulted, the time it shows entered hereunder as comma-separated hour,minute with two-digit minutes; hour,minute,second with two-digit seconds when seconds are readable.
21,49
